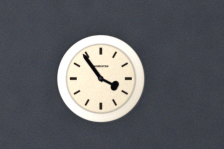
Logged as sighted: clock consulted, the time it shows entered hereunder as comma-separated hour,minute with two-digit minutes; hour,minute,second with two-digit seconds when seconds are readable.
3,54
